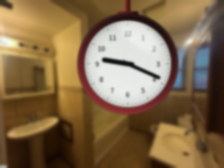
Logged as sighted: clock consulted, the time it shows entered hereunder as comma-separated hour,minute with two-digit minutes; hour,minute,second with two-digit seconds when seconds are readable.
9,19
